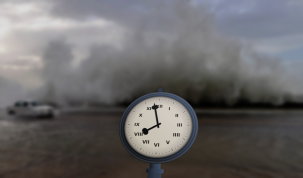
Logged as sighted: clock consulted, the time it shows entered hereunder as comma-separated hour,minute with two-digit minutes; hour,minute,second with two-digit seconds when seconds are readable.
7,58
